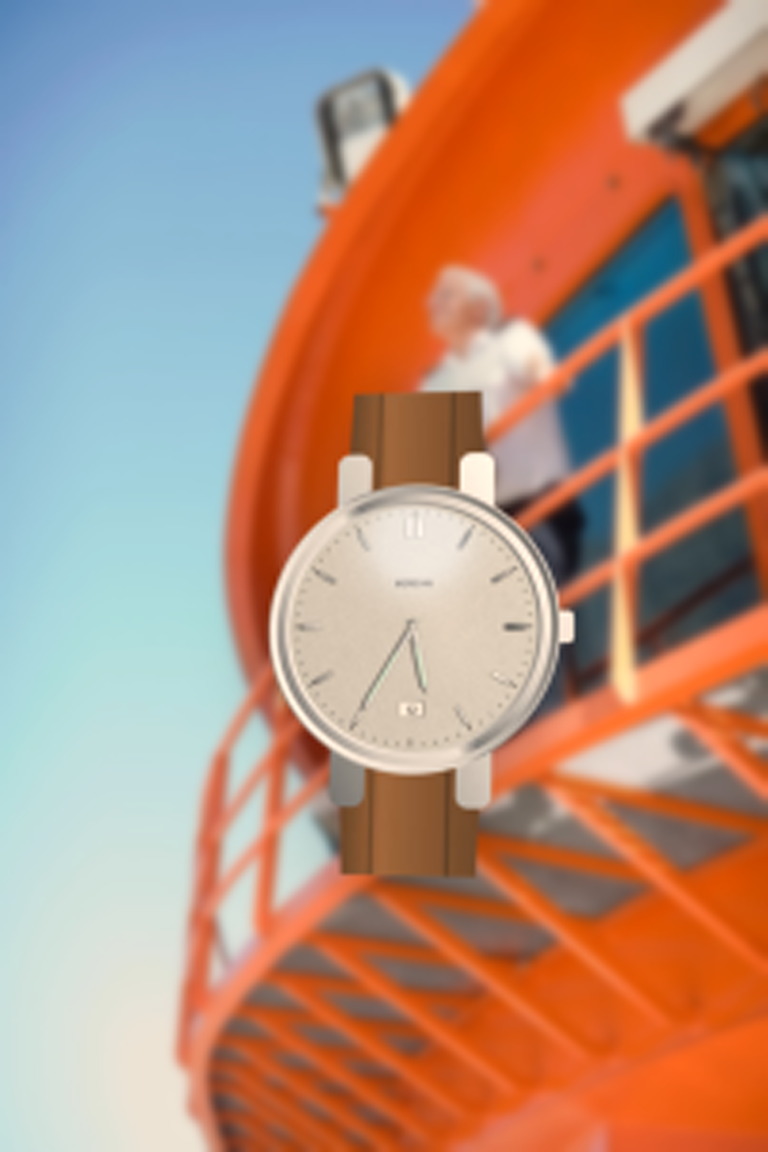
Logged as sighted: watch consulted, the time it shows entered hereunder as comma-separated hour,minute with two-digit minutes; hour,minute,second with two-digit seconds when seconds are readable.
5,35
